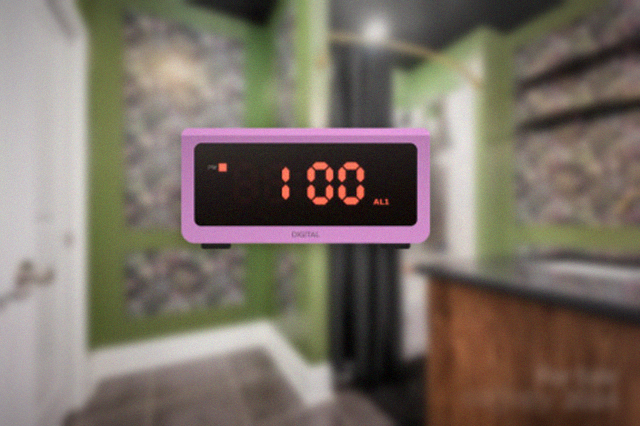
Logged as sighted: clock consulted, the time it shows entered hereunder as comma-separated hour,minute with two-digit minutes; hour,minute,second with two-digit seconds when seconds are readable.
1,00
